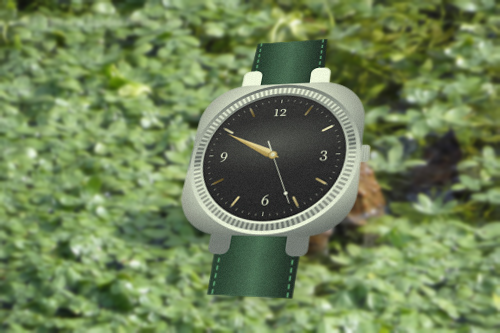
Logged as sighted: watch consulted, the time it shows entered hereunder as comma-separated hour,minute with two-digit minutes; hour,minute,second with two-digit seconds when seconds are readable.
9,49,26
